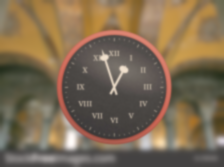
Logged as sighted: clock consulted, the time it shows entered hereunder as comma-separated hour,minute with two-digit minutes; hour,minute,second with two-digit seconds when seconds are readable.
12,57
